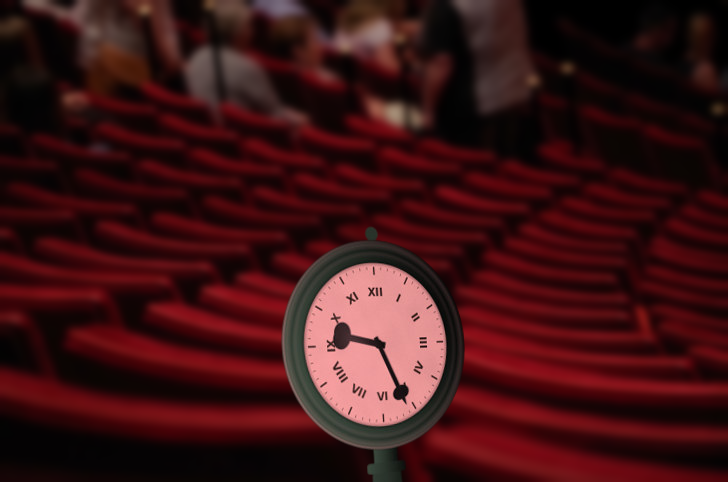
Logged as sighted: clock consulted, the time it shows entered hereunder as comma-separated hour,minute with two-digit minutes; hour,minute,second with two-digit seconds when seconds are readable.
9,26
